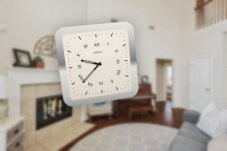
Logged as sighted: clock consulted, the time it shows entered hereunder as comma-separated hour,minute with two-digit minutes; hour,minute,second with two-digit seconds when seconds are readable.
9,38
